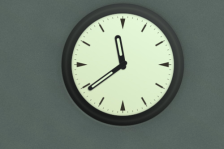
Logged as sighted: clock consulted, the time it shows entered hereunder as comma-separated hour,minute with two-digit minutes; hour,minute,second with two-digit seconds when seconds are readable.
11,39
